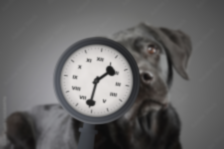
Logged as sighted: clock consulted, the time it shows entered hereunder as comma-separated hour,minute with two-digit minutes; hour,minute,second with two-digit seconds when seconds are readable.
1,31
